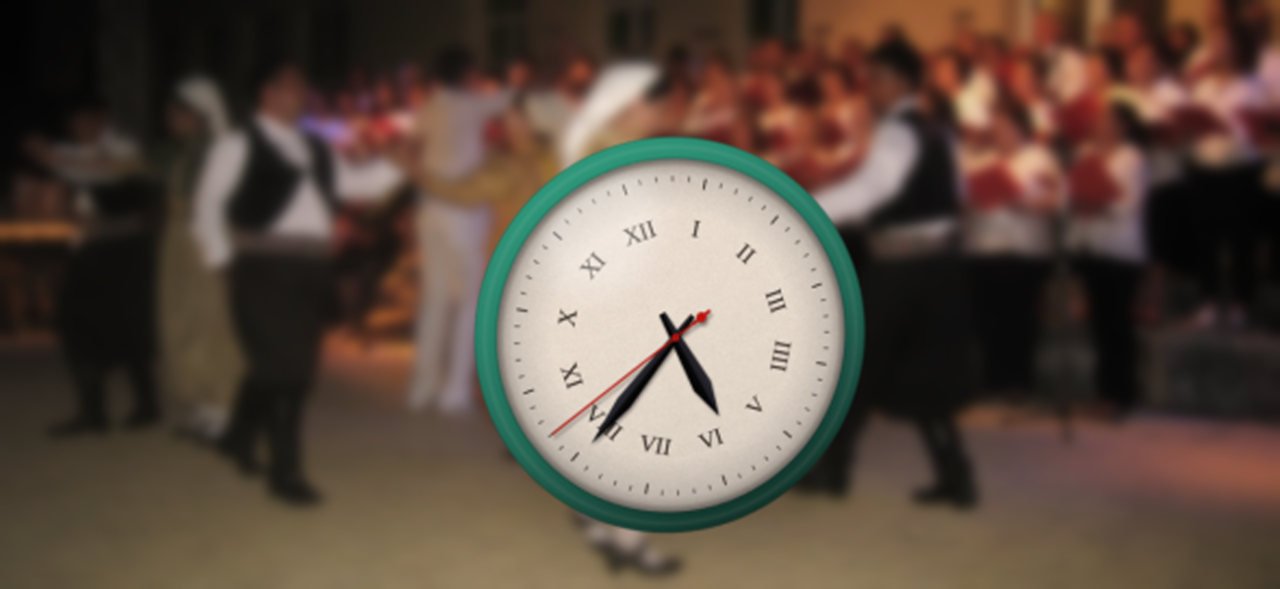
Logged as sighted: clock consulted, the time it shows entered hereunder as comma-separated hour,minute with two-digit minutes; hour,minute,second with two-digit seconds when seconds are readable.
5,39,42
